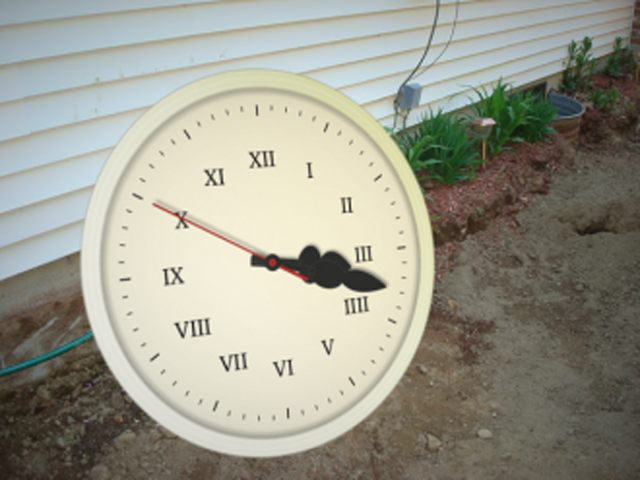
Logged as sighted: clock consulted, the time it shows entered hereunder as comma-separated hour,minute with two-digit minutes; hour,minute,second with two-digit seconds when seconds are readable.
3,17,50
